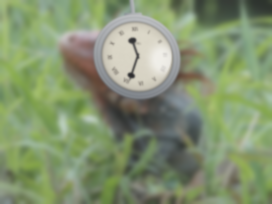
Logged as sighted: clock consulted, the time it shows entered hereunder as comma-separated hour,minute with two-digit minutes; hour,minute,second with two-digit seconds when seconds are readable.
11,34
